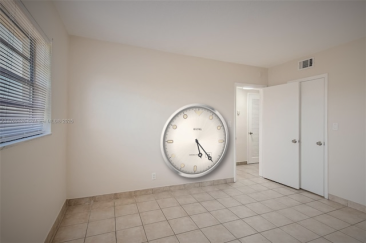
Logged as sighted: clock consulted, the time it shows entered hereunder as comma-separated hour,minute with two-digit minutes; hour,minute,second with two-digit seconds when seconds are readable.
5,23
